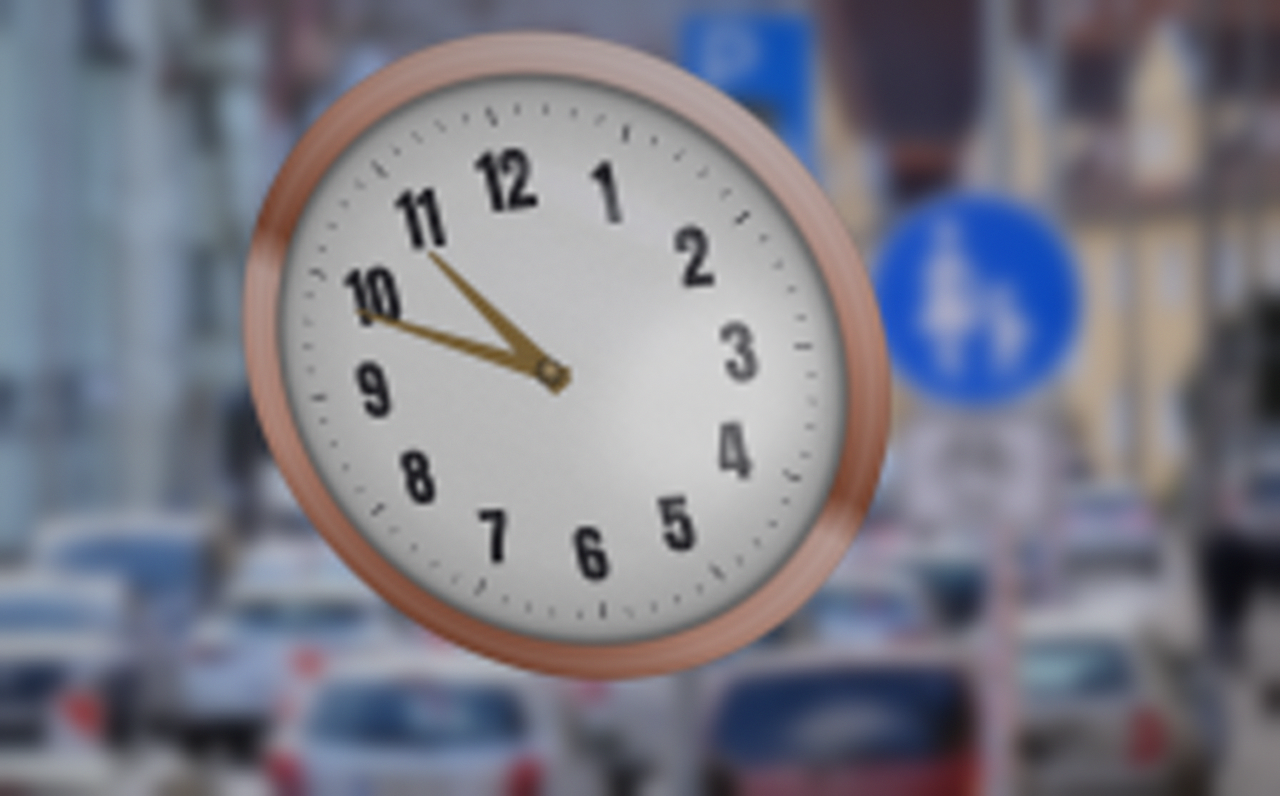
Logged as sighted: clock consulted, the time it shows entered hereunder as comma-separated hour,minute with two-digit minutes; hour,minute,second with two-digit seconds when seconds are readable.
10,49
